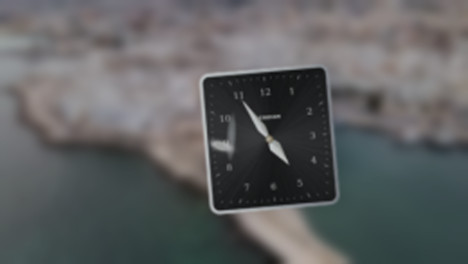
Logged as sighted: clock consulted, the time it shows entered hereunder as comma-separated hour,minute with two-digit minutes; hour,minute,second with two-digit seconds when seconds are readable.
4,55
